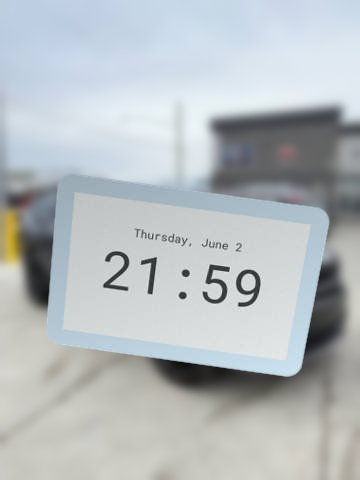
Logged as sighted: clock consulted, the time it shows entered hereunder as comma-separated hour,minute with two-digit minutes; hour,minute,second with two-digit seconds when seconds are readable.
21,59
